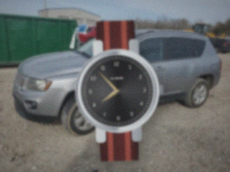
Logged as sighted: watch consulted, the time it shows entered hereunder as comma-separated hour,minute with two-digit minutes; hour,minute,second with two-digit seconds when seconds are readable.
7,53
